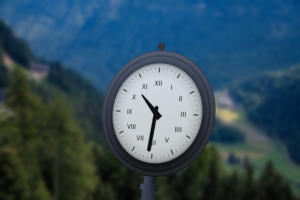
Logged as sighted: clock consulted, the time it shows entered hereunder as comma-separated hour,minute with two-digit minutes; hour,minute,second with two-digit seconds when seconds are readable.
10,31
